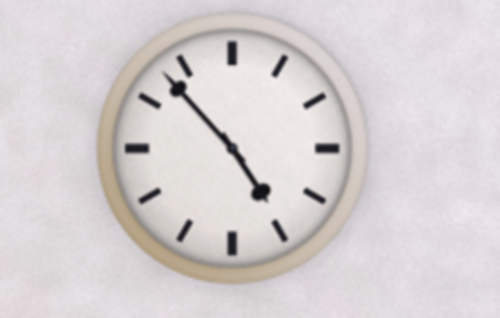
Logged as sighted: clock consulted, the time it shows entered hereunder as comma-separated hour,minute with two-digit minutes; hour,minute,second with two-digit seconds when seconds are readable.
4,53
